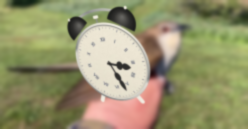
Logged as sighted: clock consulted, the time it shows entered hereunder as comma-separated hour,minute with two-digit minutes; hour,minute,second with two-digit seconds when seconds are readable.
3,27
